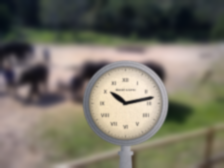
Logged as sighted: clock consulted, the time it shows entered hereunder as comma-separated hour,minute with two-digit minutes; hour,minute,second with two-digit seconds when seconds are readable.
10,13
